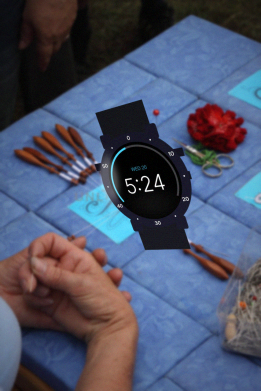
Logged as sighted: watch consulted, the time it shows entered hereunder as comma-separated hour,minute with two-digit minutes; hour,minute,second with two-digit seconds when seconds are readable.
5,24
